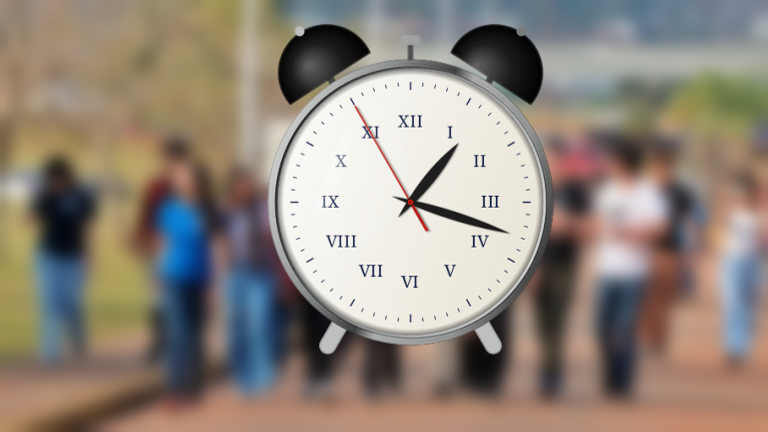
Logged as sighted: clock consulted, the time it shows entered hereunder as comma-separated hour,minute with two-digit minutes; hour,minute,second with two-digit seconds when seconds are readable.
1,17,55
